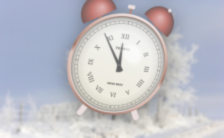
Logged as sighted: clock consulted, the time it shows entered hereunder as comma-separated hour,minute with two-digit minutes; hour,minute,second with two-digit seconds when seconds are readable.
11,54
